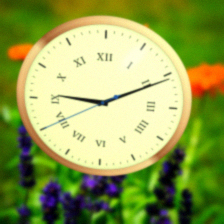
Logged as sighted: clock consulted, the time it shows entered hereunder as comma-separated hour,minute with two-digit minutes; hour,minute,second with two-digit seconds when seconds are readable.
9,10,40
